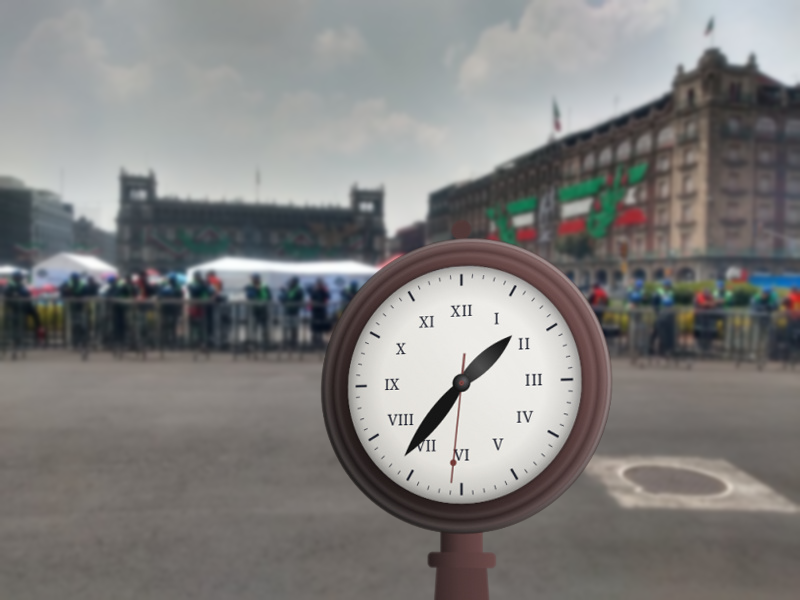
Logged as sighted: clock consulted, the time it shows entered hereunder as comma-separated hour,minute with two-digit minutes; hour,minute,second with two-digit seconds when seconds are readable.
1,36,31
